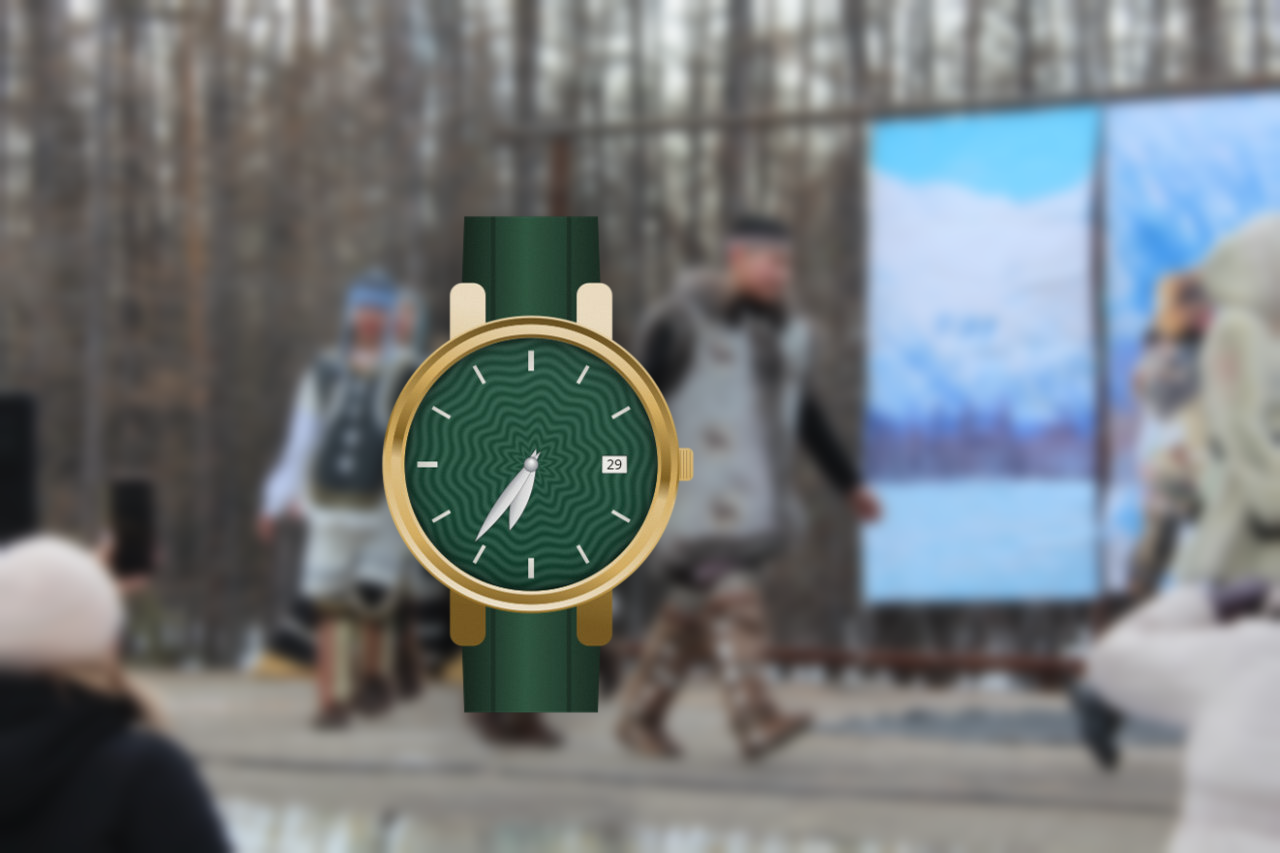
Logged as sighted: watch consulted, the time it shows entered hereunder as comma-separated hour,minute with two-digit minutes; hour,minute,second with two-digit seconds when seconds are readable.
6,36
